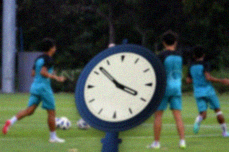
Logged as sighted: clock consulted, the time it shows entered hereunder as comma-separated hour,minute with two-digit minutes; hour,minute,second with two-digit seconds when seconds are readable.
3,52
